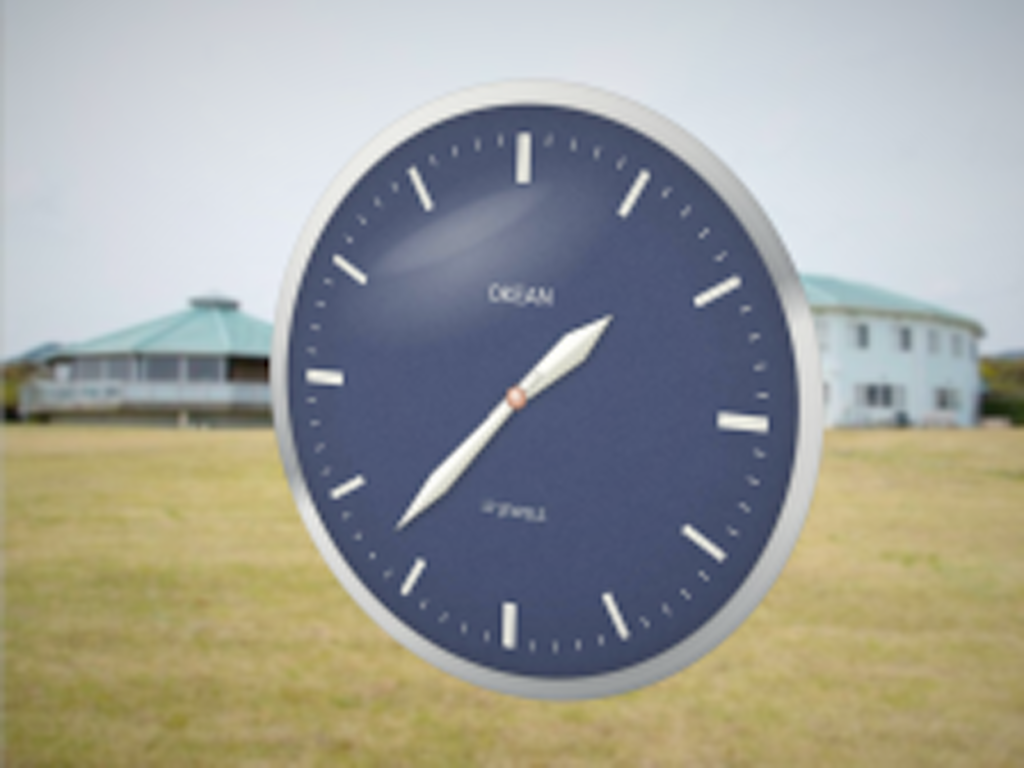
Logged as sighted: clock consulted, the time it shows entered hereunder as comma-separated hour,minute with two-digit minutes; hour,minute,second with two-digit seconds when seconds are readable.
1,37
